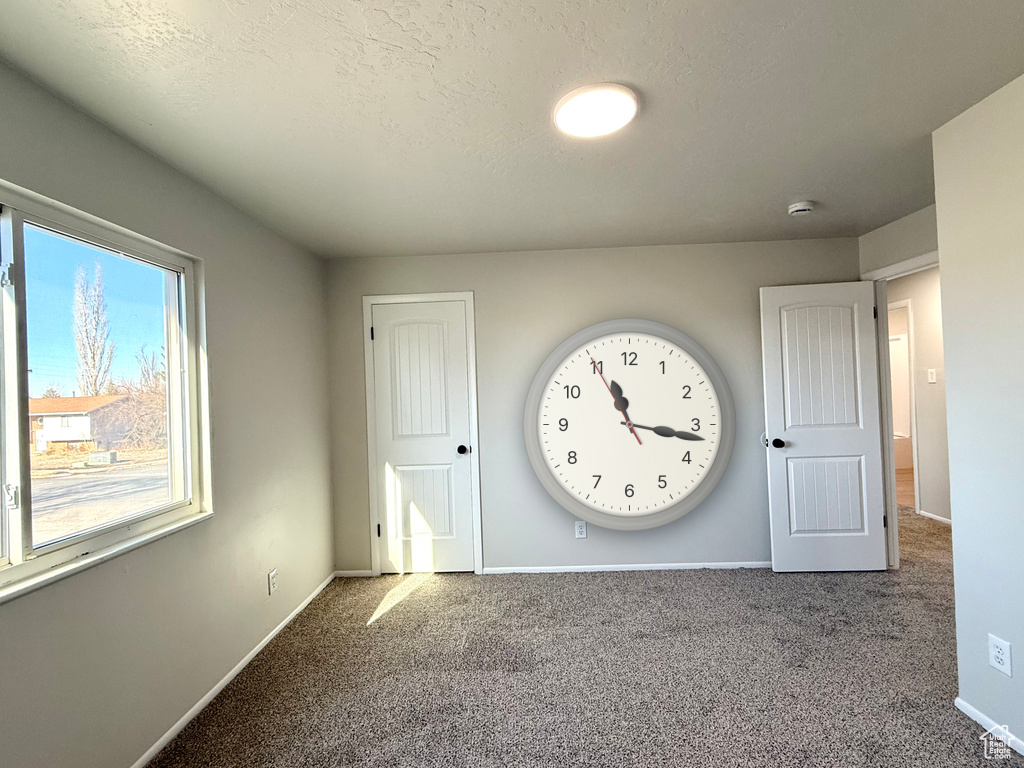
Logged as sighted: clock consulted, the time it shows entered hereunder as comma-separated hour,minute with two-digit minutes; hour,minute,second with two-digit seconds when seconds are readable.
11,16,55
